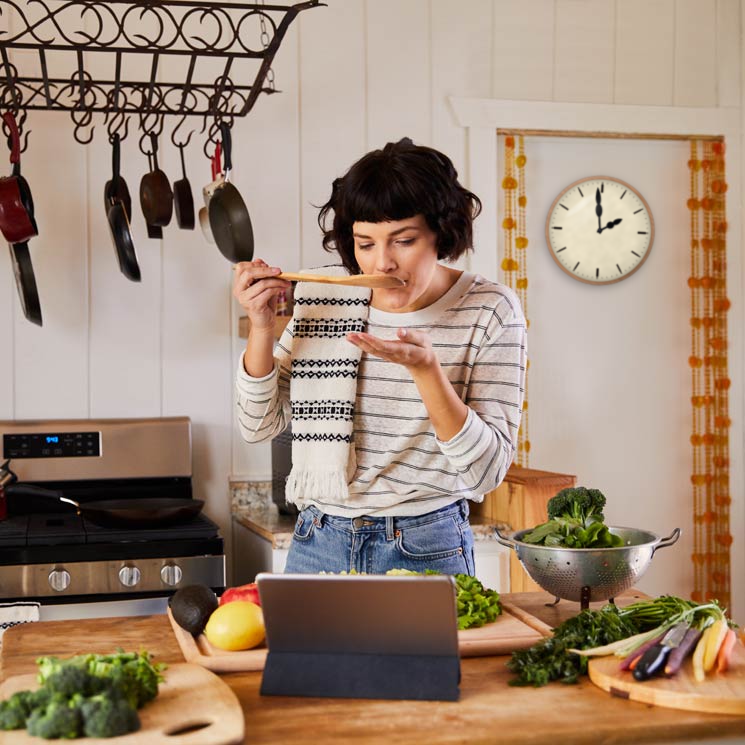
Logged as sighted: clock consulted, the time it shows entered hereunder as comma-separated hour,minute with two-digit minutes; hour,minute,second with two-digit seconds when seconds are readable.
1,59
